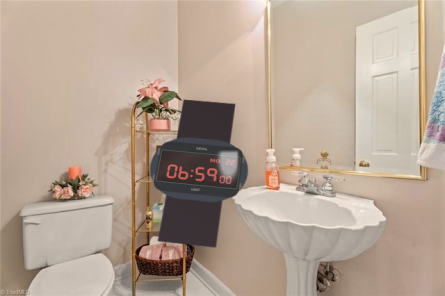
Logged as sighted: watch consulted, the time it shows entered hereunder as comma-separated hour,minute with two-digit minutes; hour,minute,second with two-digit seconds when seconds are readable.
6,59,00
